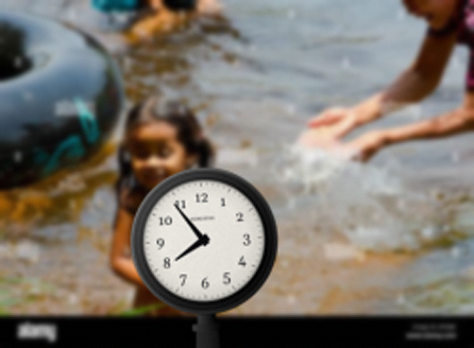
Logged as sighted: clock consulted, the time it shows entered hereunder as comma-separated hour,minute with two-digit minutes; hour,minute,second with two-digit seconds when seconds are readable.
7,54
